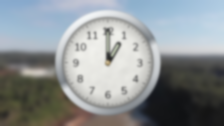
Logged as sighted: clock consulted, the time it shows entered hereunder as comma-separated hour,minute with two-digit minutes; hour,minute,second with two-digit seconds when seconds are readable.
1,00
